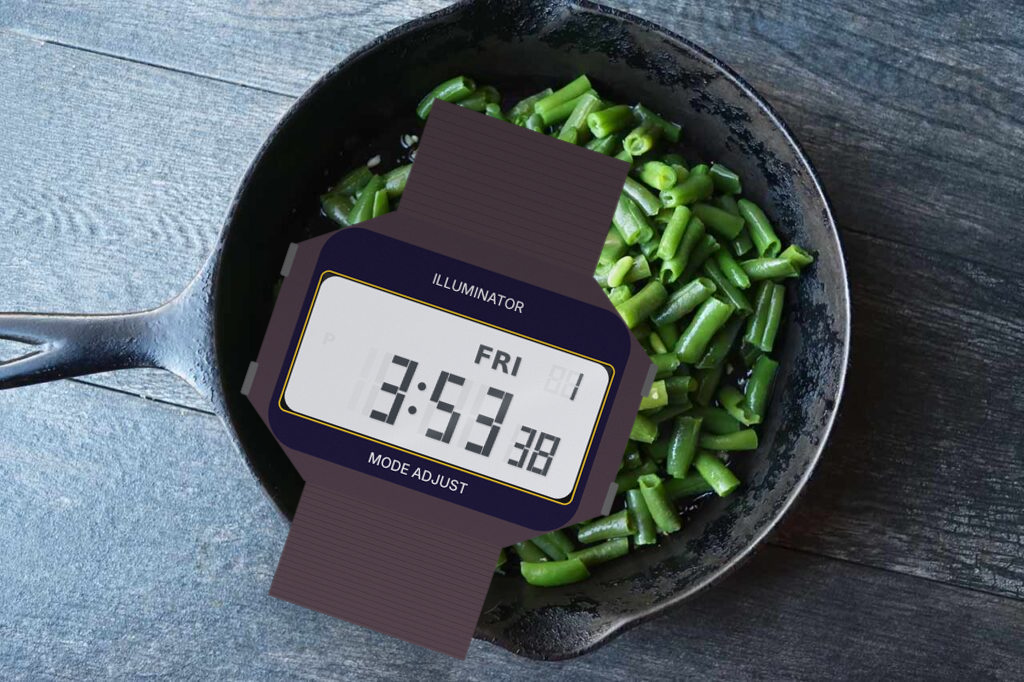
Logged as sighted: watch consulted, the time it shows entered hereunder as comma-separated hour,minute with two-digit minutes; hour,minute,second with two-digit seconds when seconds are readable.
3,53,38
